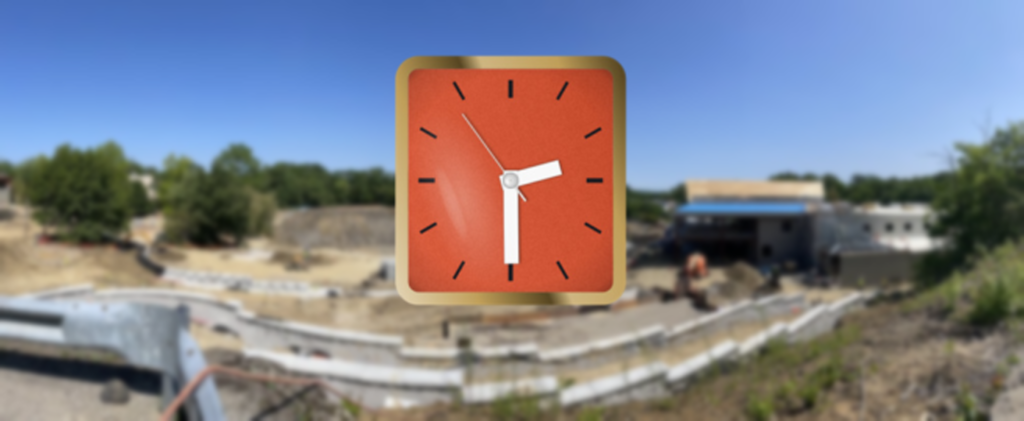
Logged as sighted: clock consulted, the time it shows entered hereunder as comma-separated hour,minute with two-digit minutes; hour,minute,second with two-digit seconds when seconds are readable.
2,29,54
